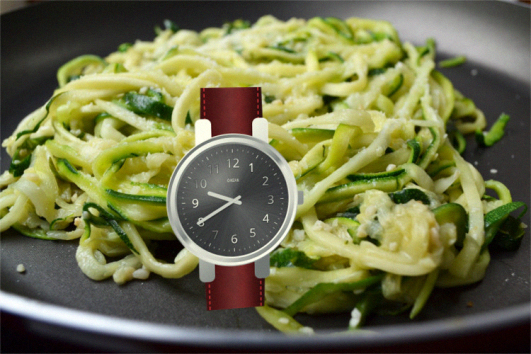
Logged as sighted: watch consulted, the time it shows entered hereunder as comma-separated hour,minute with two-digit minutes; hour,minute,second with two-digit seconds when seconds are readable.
9,40
